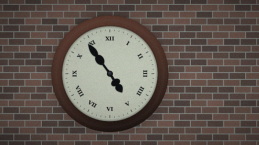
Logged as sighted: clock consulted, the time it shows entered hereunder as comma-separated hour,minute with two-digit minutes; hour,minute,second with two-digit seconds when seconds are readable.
4,54
